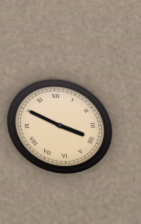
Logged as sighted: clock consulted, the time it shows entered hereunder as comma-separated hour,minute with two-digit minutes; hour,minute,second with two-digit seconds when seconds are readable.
3,50
